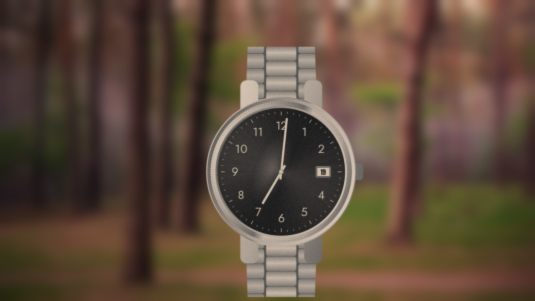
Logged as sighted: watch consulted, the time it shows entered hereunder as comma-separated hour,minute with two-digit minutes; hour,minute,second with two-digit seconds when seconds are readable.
7,01
